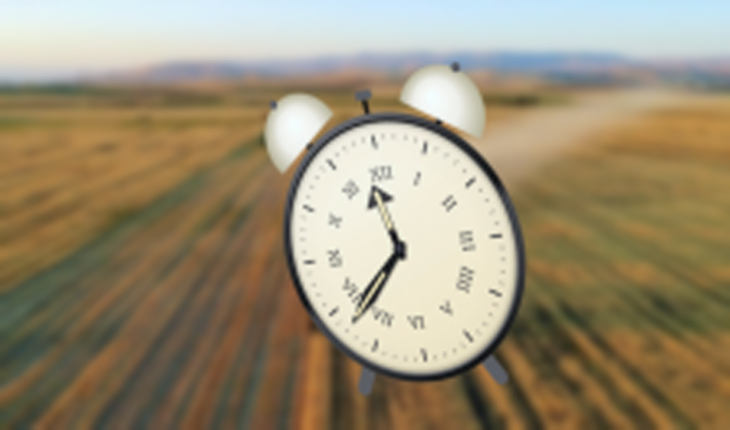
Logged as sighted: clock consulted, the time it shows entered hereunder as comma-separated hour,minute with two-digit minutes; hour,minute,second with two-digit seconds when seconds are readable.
11,38
